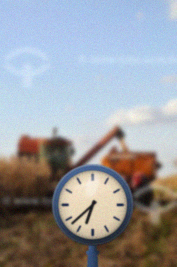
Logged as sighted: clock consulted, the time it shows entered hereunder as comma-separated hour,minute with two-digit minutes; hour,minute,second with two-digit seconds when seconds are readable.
6,38
